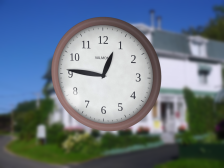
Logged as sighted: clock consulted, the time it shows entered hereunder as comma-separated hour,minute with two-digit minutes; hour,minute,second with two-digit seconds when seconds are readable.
12,46
